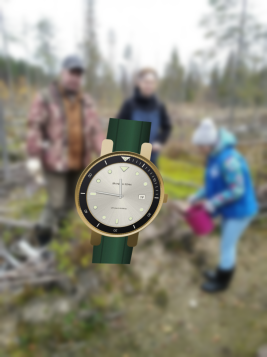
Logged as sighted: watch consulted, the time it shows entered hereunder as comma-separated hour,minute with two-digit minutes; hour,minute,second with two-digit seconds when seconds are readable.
11,46
